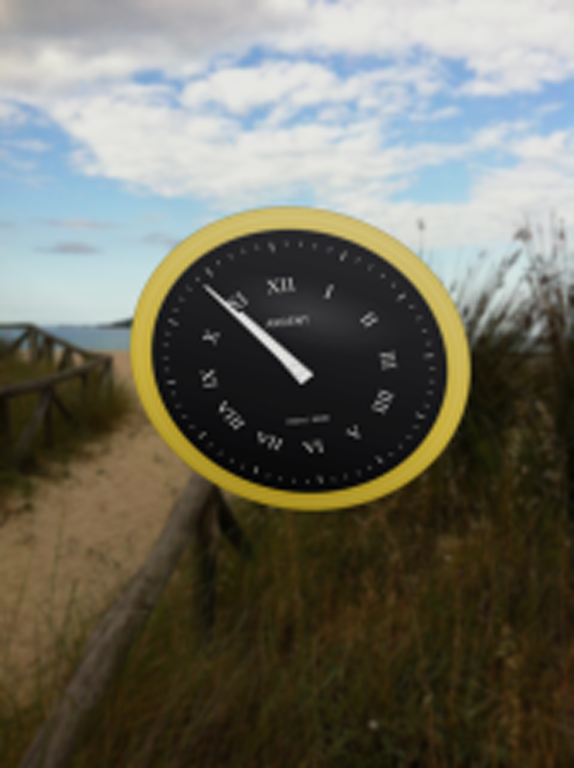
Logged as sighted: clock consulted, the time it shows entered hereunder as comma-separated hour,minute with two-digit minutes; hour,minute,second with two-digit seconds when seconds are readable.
10,54
